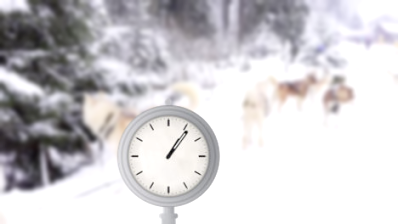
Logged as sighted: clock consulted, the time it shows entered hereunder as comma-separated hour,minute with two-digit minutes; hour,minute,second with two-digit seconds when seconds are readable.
1,06
